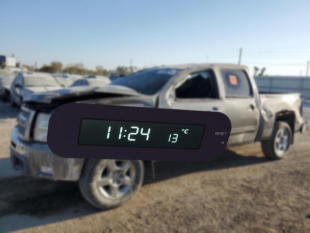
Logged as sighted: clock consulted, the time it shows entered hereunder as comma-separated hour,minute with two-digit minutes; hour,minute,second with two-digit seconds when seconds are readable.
11,24
